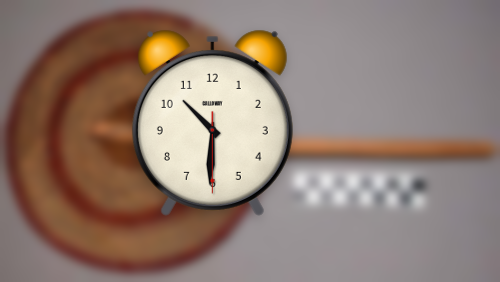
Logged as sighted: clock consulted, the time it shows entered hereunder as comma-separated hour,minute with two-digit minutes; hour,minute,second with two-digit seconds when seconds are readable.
10,30,30
